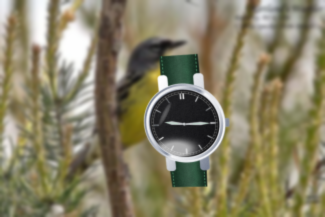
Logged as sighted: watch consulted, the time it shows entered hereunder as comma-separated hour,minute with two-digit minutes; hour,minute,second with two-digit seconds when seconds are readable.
9,15
